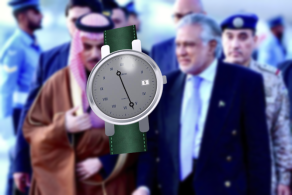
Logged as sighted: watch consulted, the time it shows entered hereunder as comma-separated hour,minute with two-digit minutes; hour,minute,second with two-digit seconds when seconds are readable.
11,27
